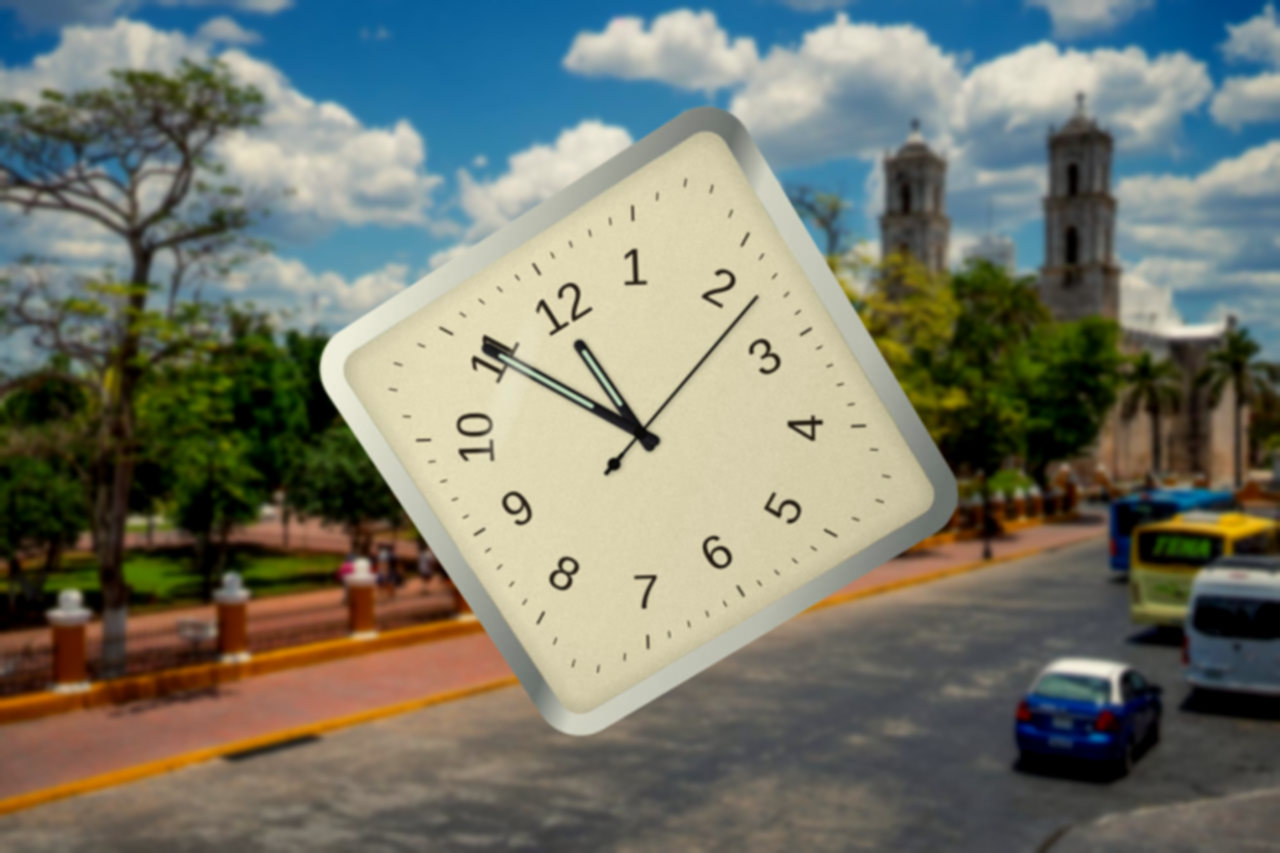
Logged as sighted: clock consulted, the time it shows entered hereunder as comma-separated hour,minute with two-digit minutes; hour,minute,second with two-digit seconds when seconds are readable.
11,55,12
